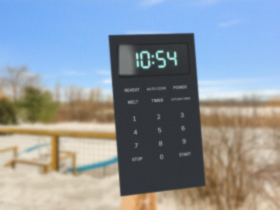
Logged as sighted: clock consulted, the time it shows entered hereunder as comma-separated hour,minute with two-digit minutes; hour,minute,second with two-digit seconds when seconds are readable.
10,54
